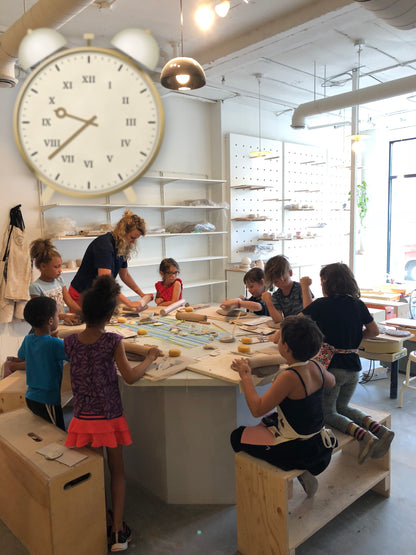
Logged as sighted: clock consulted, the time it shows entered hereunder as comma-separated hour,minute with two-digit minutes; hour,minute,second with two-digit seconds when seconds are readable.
9,38
